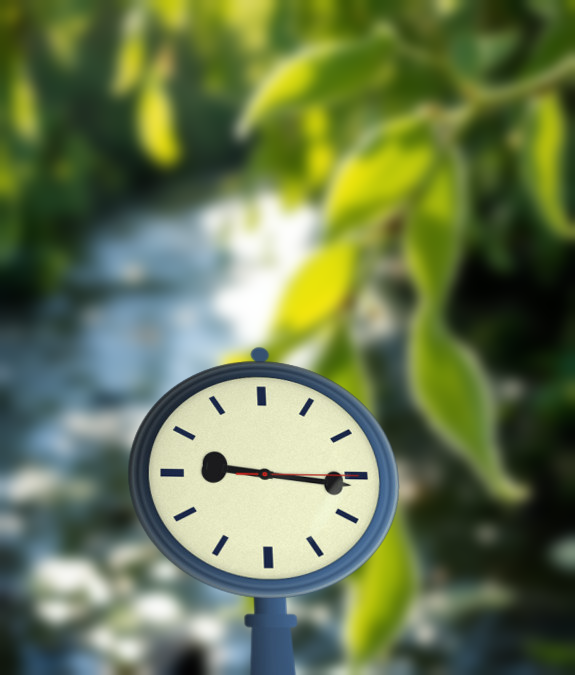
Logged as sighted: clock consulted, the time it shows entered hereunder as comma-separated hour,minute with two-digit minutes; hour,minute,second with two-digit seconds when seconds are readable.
9,16,15
